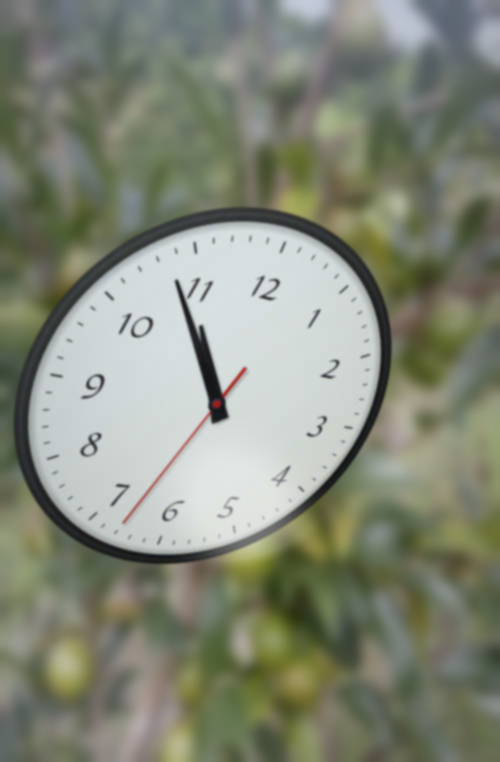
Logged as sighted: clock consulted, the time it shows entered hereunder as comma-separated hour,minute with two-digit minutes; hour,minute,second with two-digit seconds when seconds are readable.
10,53,33
